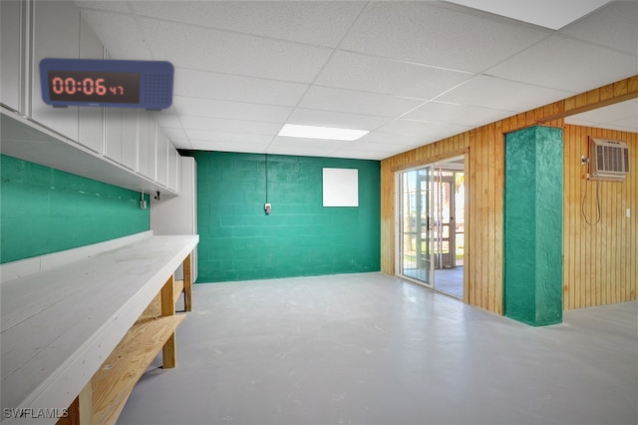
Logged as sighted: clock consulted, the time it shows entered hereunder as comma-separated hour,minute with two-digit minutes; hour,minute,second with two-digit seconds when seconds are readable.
0,06,47
